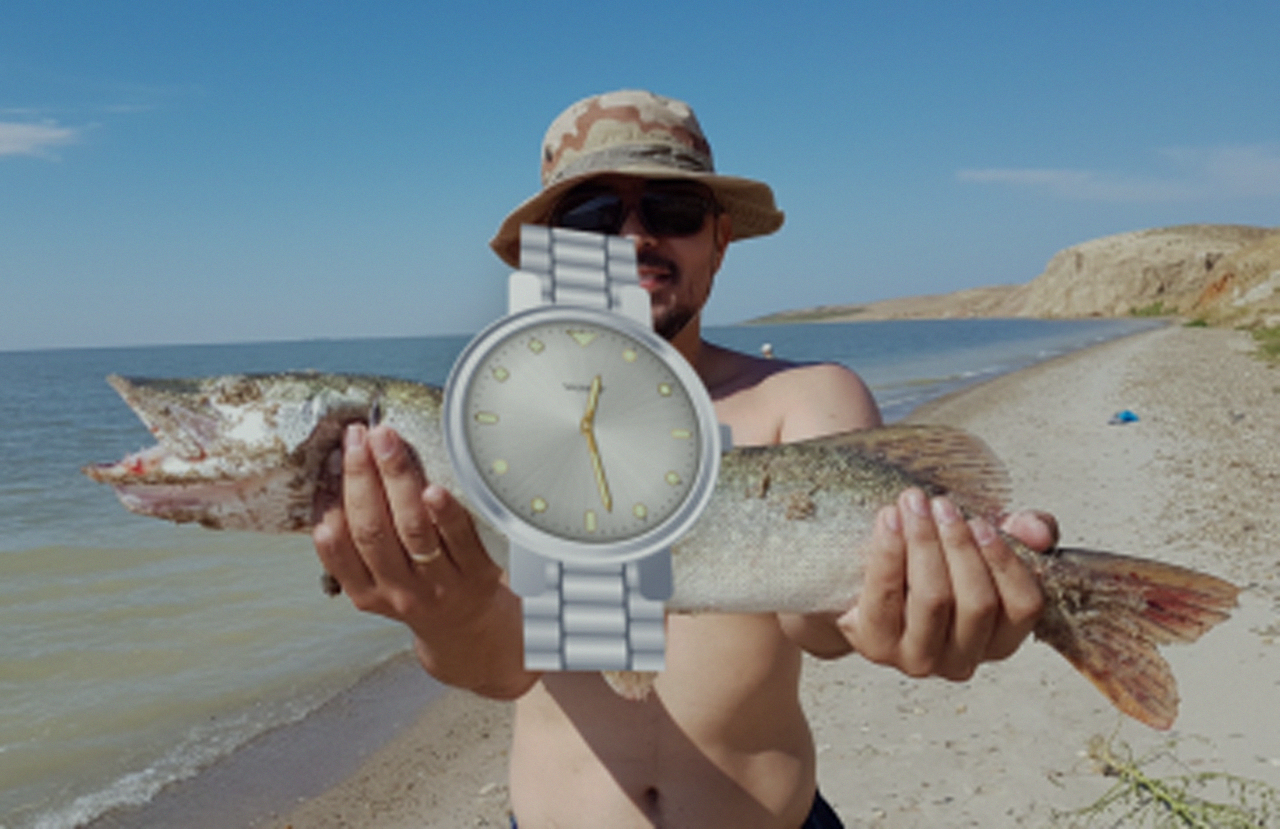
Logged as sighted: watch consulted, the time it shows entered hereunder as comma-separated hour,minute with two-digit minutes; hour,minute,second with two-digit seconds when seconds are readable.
12,28
